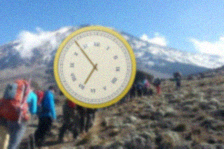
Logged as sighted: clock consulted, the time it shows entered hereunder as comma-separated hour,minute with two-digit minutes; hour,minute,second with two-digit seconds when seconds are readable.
6,53
